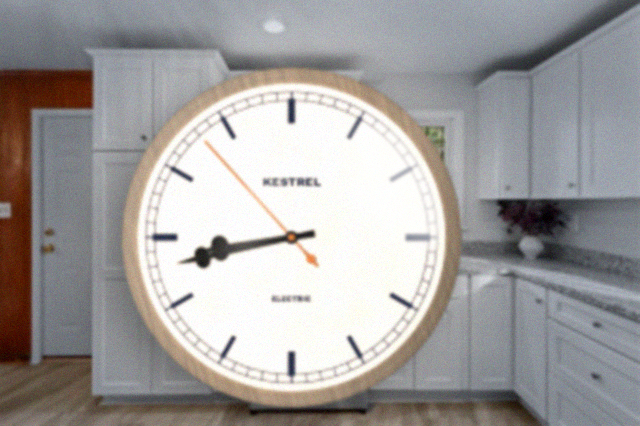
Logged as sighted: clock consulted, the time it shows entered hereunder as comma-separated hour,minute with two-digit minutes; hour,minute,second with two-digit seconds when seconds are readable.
8,42,53
